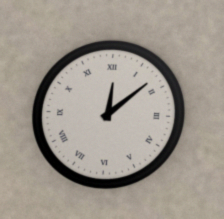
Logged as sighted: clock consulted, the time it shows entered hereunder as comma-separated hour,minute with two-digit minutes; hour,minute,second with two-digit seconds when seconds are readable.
12,08
